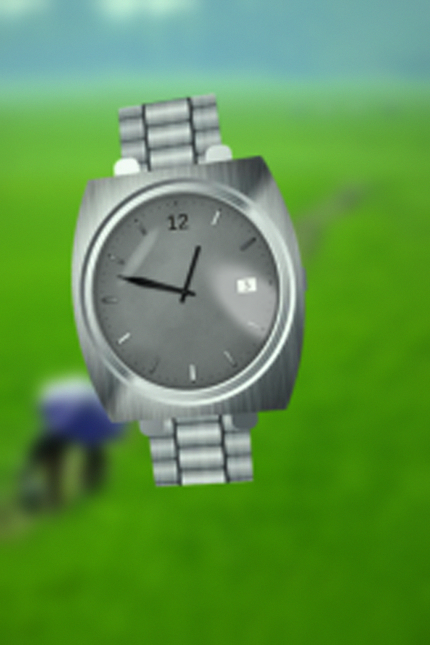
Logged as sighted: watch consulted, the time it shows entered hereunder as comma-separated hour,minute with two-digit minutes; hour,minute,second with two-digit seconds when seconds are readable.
12,48
